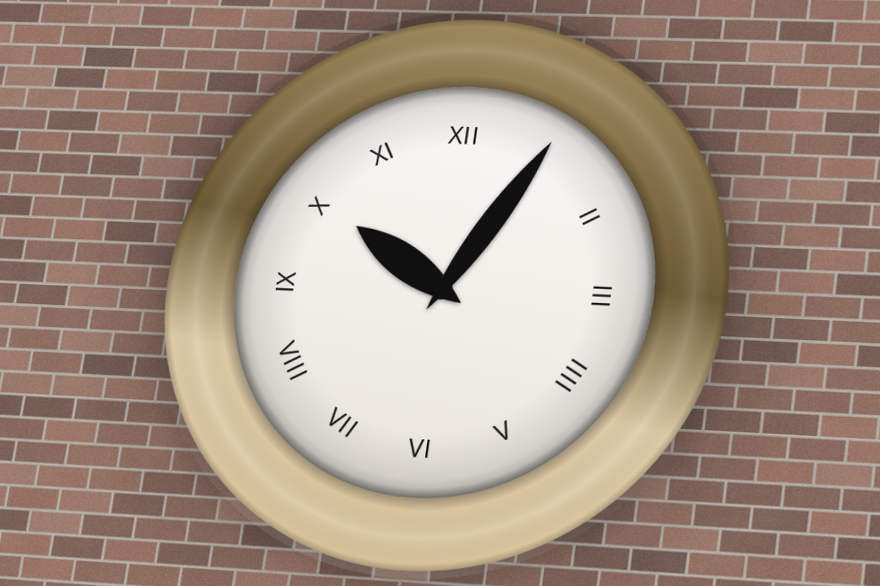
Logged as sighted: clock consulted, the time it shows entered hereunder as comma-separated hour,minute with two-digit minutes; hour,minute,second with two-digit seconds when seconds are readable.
10,05
